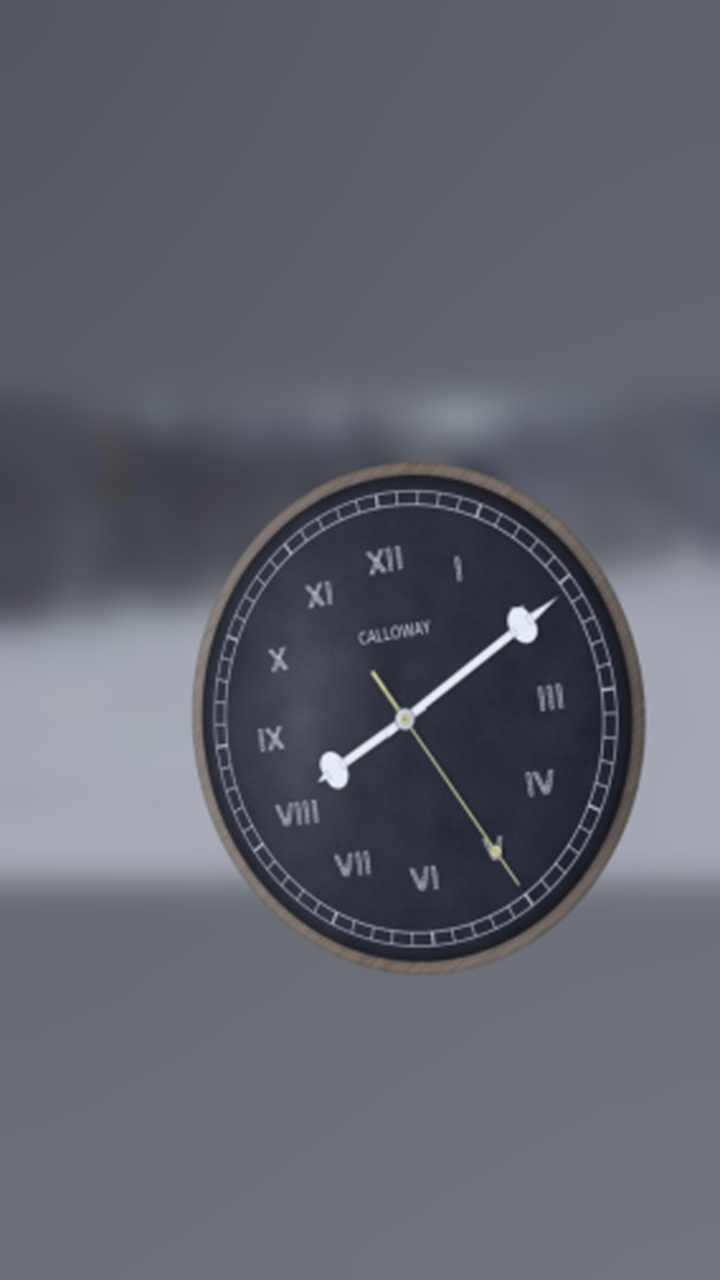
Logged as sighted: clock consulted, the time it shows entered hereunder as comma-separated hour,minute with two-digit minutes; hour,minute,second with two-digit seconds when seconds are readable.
8,10,25
